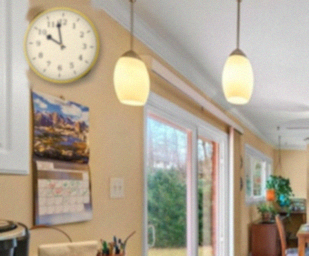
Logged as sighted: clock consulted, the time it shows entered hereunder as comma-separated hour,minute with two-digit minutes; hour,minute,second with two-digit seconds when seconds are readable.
9,58
